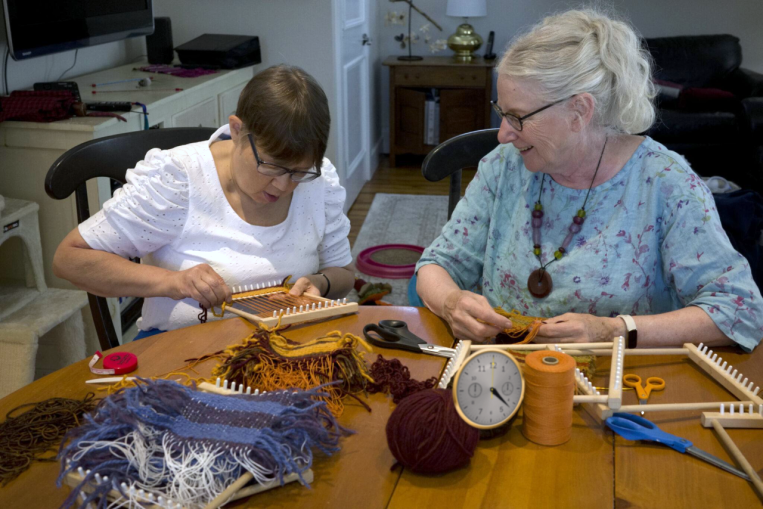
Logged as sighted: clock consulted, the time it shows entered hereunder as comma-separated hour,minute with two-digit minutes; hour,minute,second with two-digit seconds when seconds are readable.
4,22
